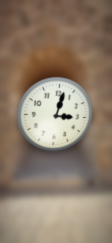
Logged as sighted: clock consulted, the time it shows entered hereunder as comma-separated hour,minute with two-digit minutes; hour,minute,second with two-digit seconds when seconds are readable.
3,02
